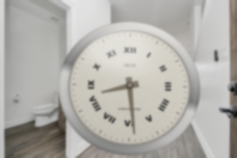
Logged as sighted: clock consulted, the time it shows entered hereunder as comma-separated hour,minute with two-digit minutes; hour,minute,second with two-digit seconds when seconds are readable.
8,29
